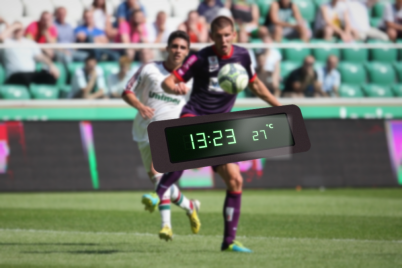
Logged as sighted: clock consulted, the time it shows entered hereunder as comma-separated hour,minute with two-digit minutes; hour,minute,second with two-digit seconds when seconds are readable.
13,23
